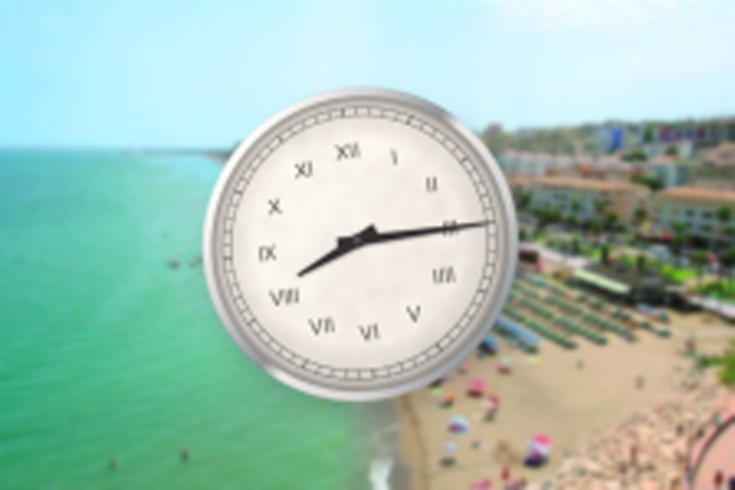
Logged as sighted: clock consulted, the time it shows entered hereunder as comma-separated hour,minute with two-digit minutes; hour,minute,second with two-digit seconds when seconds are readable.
8,15
